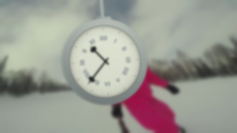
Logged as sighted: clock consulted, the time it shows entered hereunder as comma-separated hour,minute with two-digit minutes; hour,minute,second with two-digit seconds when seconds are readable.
10,37
